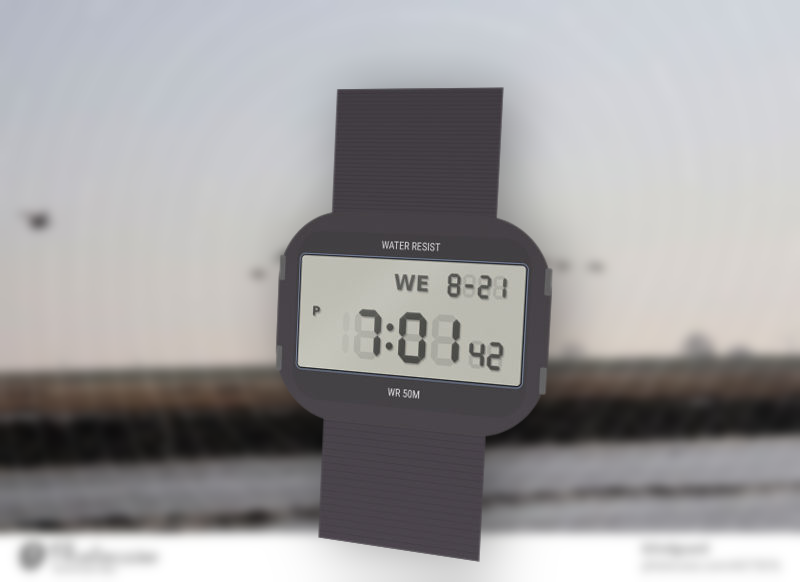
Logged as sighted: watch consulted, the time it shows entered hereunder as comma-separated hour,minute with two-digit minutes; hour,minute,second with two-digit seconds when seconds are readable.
7,01,42
